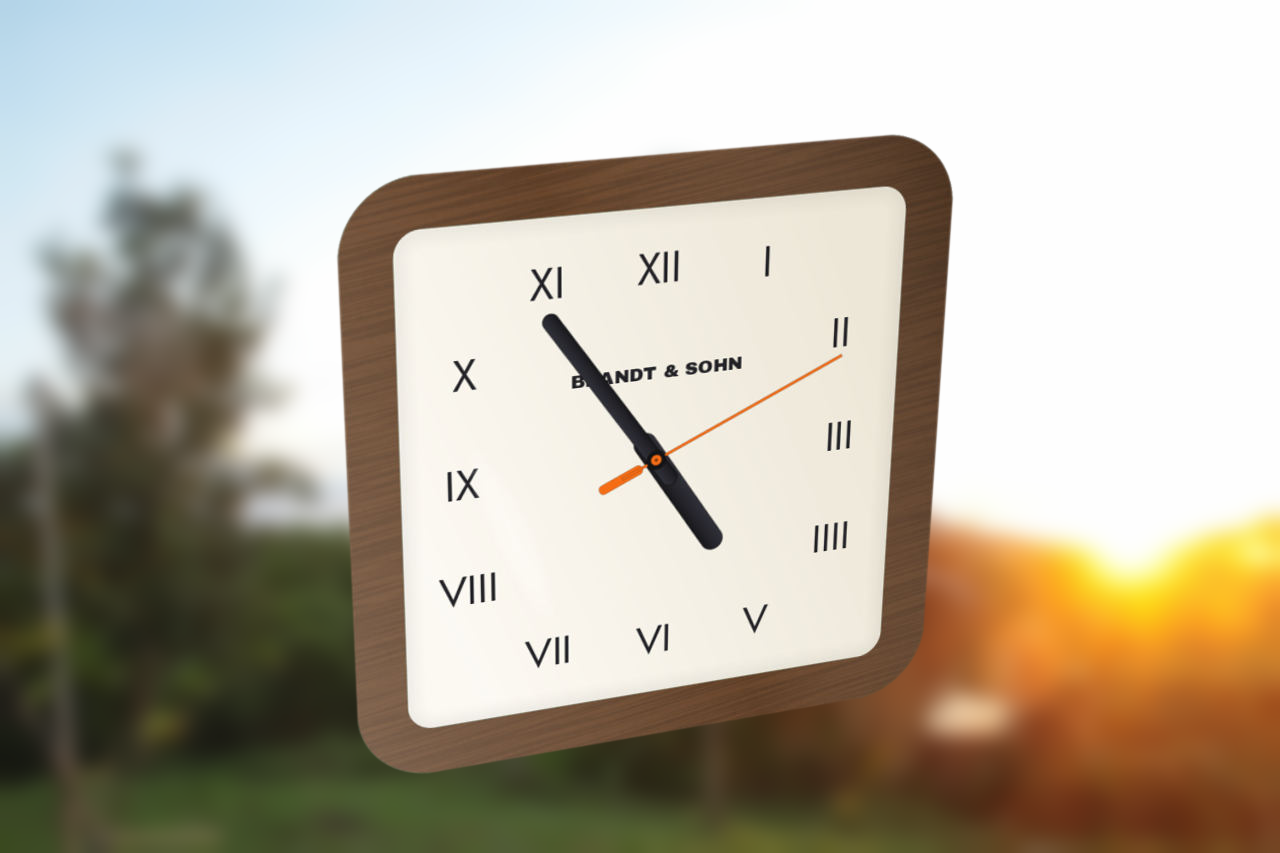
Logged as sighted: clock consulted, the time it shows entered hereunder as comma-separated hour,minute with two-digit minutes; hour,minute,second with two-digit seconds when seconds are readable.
4,54,11
